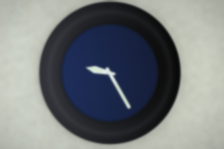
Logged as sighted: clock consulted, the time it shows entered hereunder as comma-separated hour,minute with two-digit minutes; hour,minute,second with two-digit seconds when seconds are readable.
9,25
